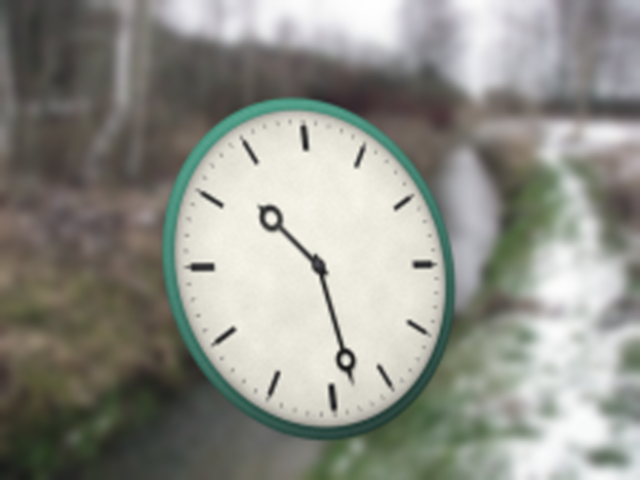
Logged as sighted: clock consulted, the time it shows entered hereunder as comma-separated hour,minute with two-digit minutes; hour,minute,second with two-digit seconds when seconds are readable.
10,28
